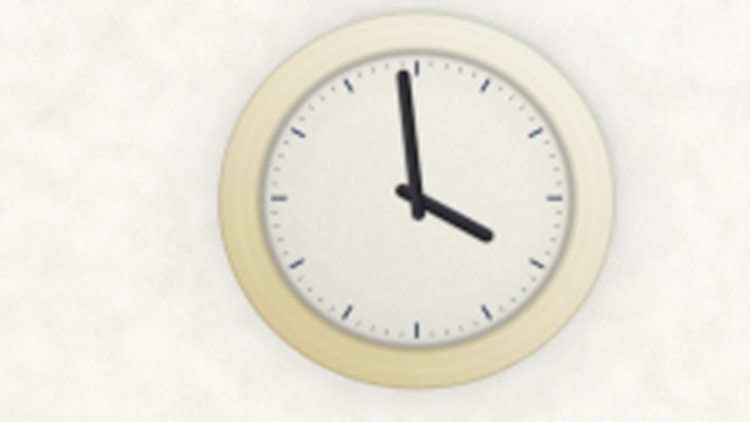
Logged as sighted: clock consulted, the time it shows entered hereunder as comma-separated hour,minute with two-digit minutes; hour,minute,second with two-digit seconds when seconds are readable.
3,59
